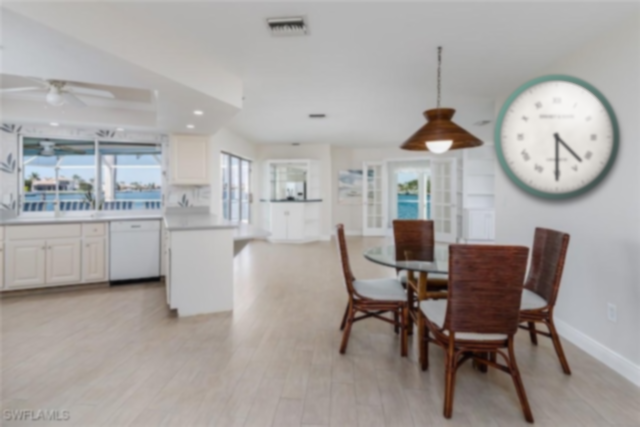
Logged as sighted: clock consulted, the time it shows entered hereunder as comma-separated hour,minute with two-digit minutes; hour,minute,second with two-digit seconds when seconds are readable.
4,30
